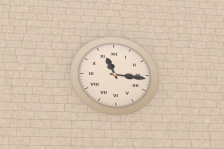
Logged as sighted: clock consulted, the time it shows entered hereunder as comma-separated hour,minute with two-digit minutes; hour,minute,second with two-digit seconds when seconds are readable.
11,16
